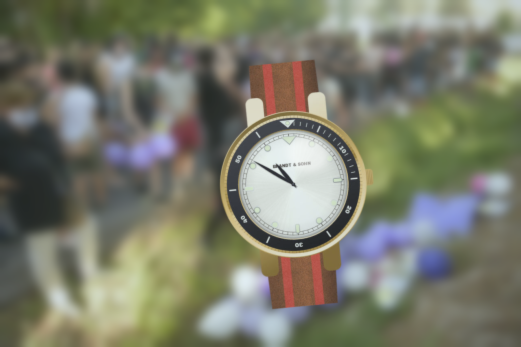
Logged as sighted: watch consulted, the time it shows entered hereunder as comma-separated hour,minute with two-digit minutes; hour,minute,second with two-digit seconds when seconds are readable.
10,51
